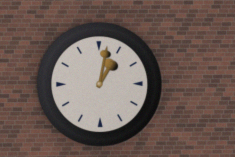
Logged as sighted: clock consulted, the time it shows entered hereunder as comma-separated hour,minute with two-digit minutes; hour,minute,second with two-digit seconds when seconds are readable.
1,02
